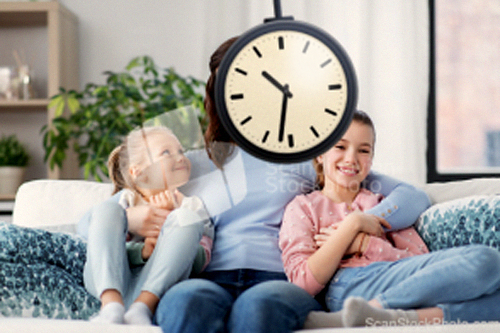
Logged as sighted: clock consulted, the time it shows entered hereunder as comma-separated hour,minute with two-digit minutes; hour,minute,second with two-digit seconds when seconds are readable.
10,32
